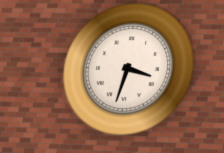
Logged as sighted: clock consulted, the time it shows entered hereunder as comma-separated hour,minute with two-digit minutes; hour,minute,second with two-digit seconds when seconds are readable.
3,32
